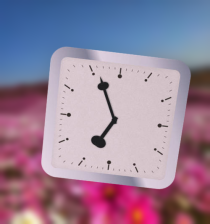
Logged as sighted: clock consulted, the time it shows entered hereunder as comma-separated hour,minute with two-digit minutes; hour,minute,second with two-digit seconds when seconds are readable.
6,56
